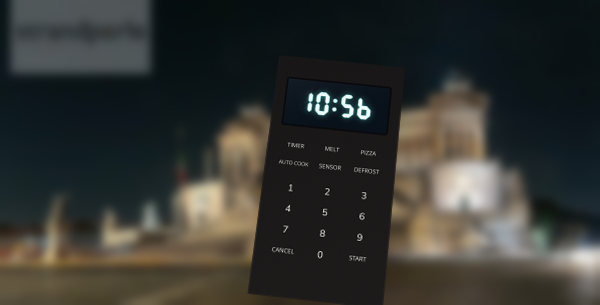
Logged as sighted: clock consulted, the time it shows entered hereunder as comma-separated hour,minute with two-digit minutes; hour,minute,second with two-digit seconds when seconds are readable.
10,56
